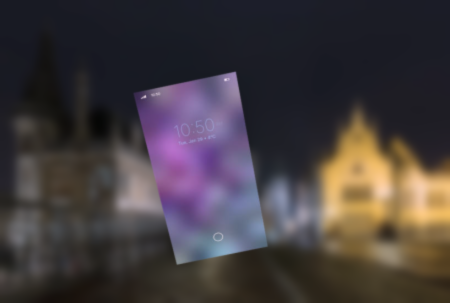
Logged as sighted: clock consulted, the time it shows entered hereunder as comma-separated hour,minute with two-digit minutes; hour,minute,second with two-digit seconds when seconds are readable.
10,50
